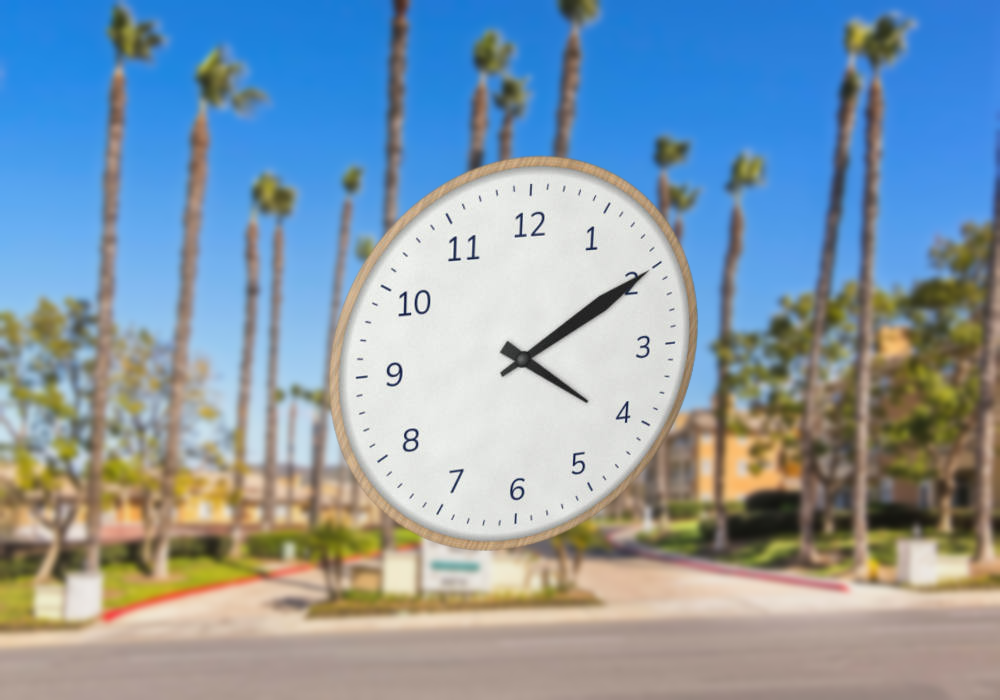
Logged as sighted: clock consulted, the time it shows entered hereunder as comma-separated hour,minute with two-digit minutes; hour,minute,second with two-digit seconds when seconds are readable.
4,10
